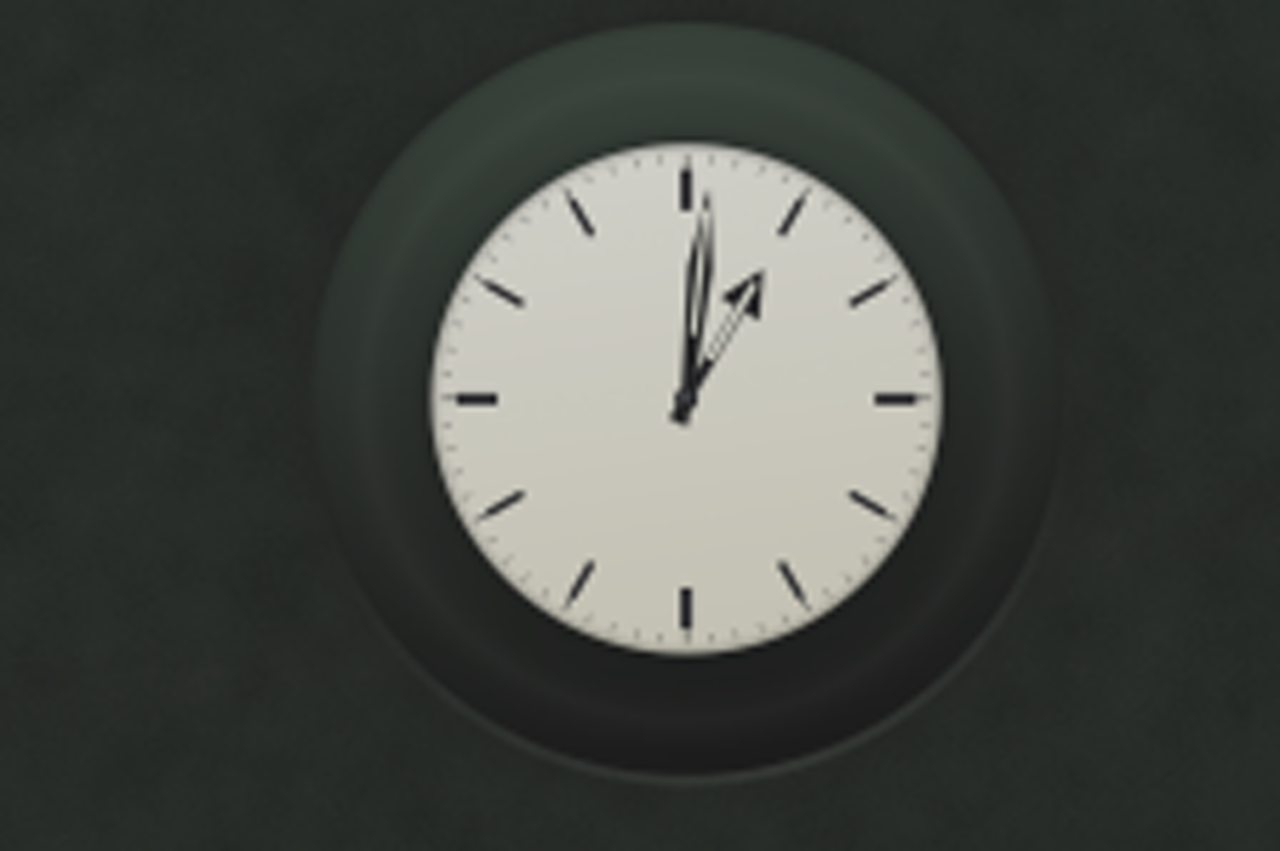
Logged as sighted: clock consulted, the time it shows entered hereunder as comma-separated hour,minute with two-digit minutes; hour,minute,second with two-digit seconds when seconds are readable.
1,01
